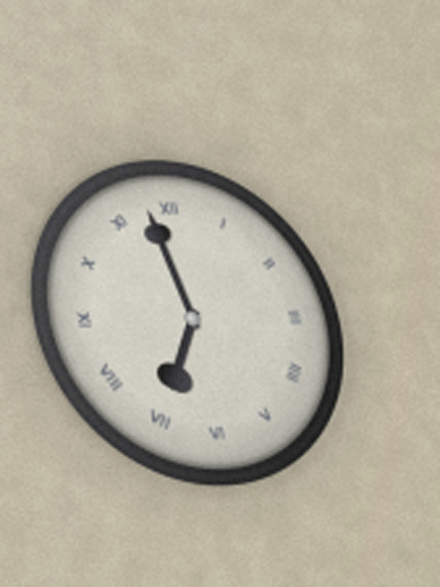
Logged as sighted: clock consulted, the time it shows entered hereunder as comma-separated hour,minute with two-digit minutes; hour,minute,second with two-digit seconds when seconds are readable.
6,58
